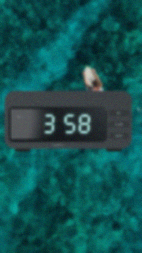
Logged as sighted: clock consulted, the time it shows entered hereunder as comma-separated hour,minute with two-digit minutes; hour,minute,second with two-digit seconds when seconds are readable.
3,58
